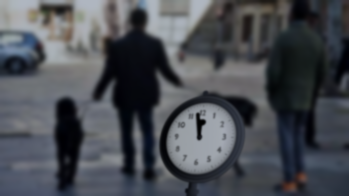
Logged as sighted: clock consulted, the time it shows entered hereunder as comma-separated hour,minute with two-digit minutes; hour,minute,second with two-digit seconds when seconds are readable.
11,58
